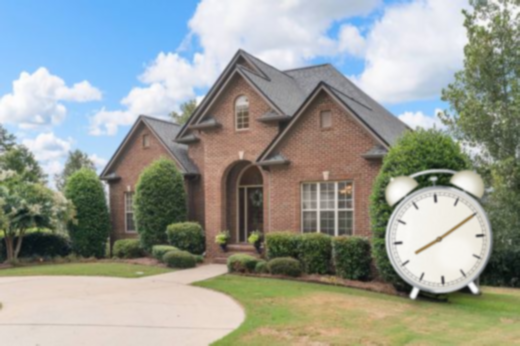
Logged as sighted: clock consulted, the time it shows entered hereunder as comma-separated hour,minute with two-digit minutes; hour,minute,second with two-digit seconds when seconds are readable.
8,10
